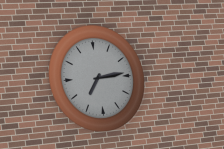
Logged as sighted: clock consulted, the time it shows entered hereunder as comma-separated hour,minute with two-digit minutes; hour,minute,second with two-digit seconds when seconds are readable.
7,14
